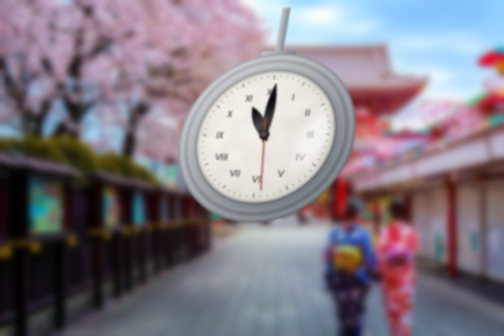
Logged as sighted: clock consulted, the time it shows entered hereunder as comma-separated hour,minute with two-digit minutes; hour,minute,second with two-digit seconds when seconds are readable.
11,00,29
